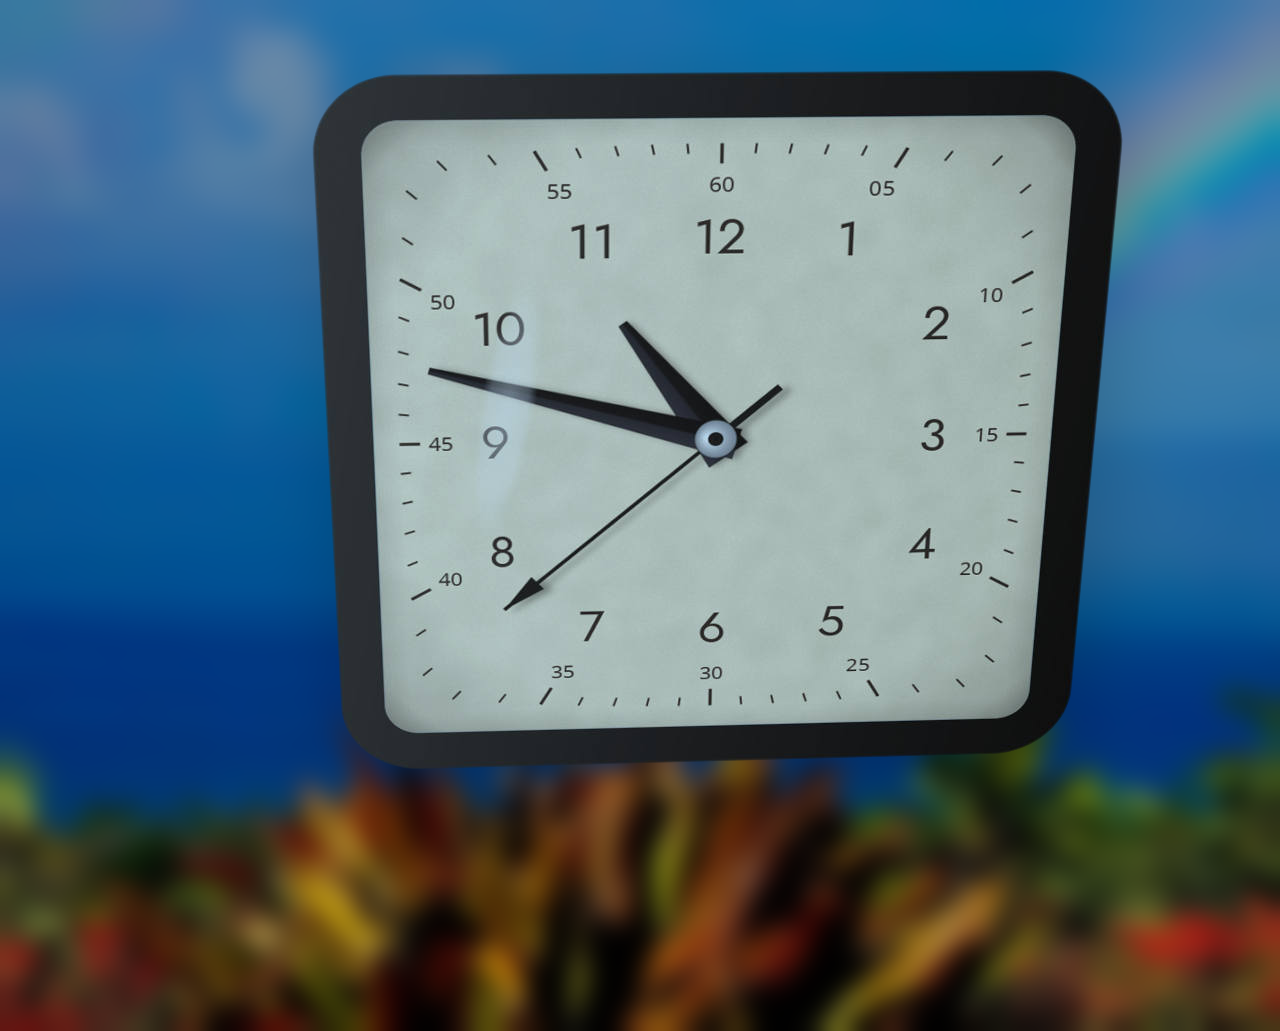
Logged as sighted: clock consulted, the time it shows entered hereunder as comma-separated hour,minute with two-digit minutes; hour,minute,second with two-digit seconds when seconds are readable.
10,47,38
